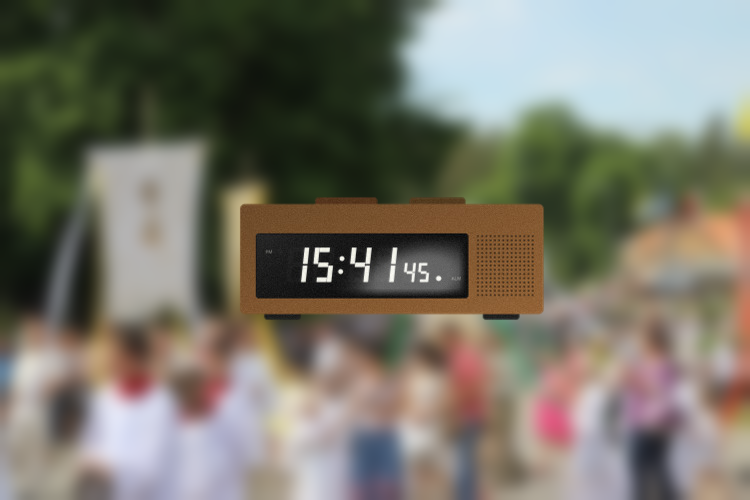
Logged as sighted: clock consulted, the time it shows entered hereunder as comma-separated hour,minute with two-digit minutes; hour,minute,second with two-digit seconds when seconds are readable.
15,41,45
